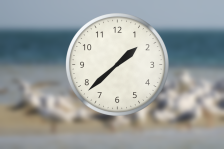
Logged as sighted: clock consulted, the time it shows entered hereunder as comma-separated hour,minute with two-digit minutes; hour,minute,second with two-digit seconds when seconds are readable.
1,38
